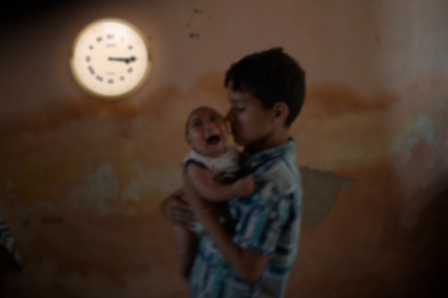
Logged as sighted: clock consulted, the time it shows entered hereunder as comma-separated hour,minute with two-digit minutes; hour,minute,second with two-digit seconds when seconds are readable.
3,15
